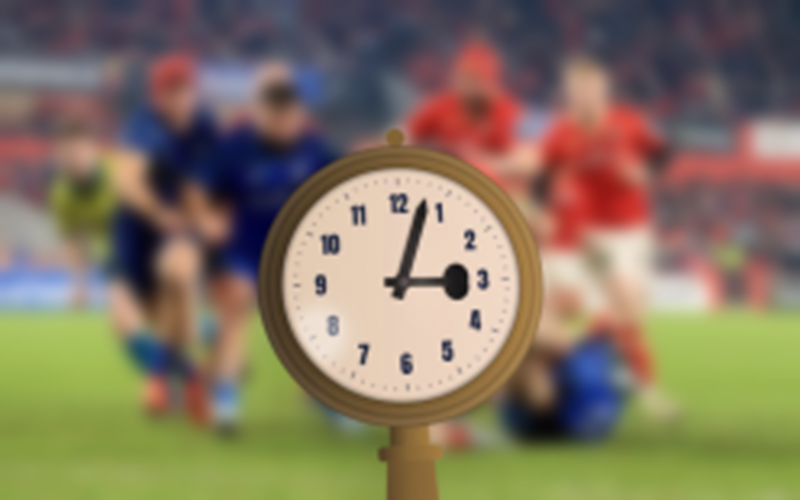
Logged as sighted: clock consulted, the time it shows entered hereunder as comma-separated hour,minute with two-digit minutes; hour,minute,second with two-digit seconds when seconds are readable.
3,03
